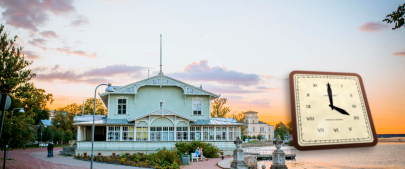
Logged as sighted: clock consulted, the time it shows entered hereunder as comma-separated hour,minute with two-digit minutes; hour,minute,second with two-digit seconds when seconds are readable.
4,00
